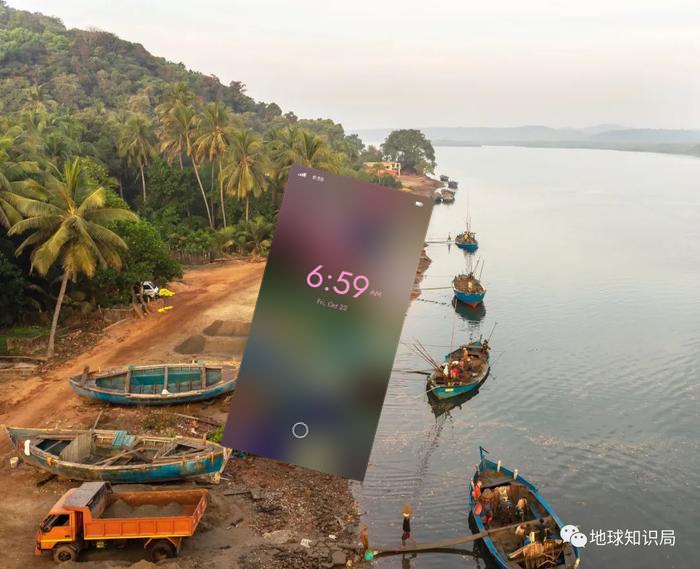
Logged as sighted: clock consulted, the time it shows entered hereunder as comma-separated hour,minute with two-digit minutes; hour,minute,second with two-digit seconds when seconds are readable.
6,59
